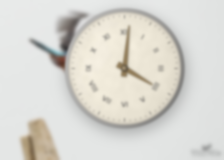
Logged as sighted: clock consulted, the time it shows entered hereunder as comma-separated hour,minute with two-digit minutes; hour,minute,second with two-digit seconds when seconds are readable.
4,01
